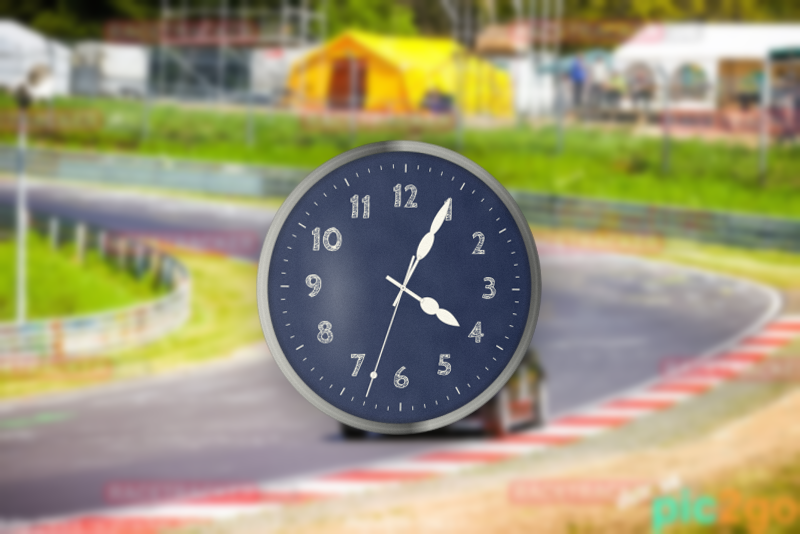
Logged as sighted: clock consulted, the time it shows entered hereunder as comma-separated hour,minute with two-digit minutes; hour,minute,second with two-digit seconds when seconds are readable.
4,04,33
